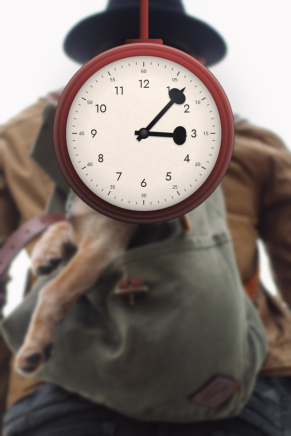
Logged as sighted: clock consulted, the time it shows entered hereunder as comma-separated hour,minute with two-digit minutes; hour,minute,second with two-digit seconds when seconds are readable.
3,07
